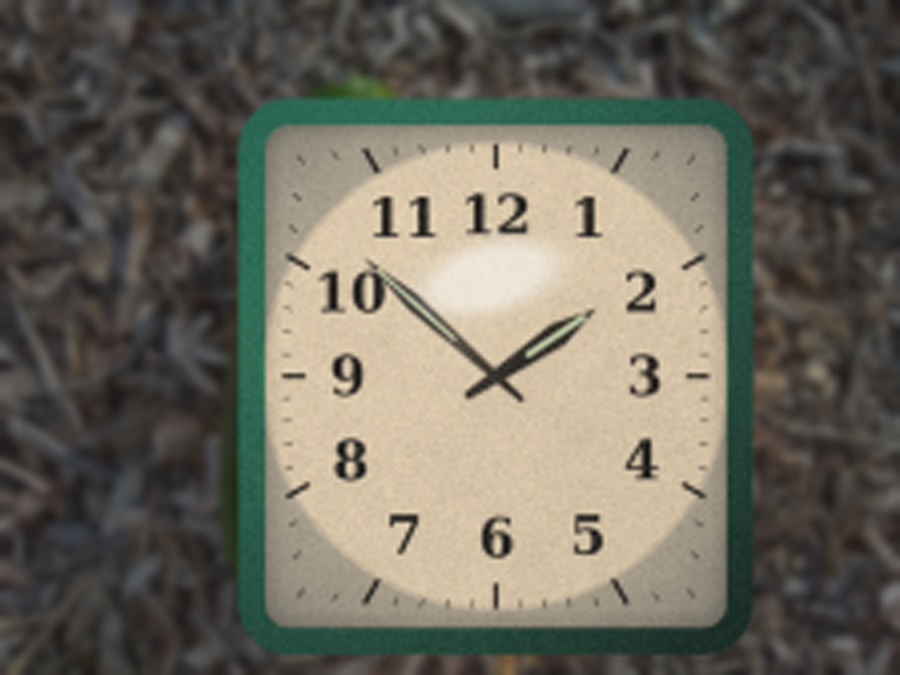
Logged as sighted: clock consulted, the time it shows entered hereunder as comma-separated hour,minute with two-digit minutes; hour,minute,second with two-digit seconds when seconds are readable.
1,52
